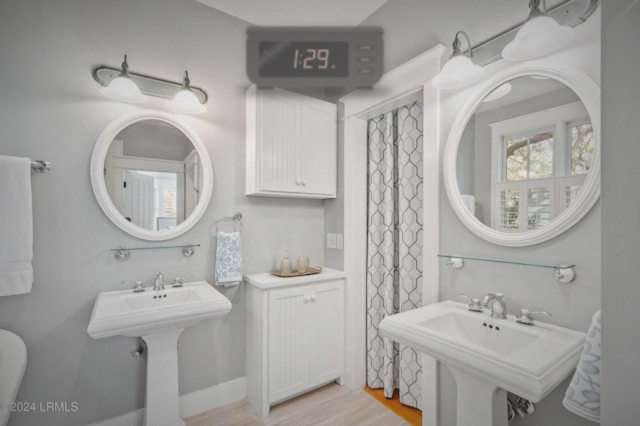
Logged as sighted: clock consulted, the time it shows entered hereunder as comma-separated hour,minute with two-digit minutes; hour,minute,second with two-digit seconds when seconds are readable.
1,29
